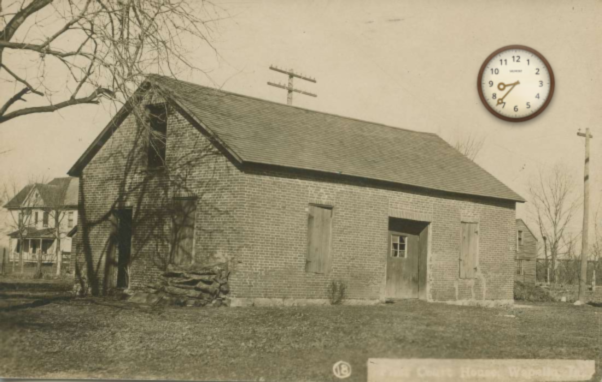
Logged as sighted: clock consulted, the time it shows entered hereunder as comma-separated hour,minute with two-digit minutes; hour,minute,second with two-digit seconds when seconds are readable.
8,37
